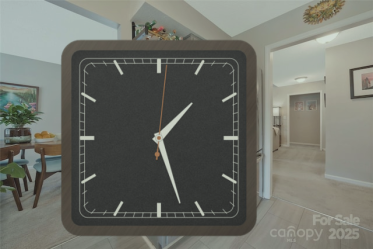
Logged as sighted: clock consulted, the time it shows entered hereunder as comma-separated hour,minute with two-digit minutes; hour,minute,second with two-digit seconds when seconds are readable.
1,27,01
